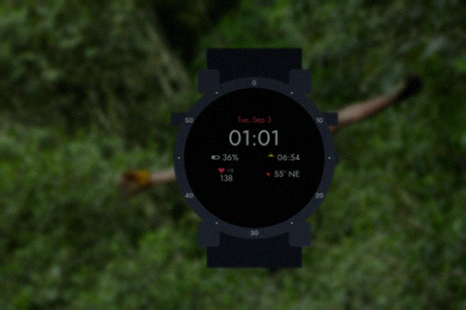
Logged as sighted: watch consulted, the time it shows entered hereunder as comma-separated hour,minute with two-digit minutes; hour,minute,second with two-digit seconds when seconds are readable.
1,01
